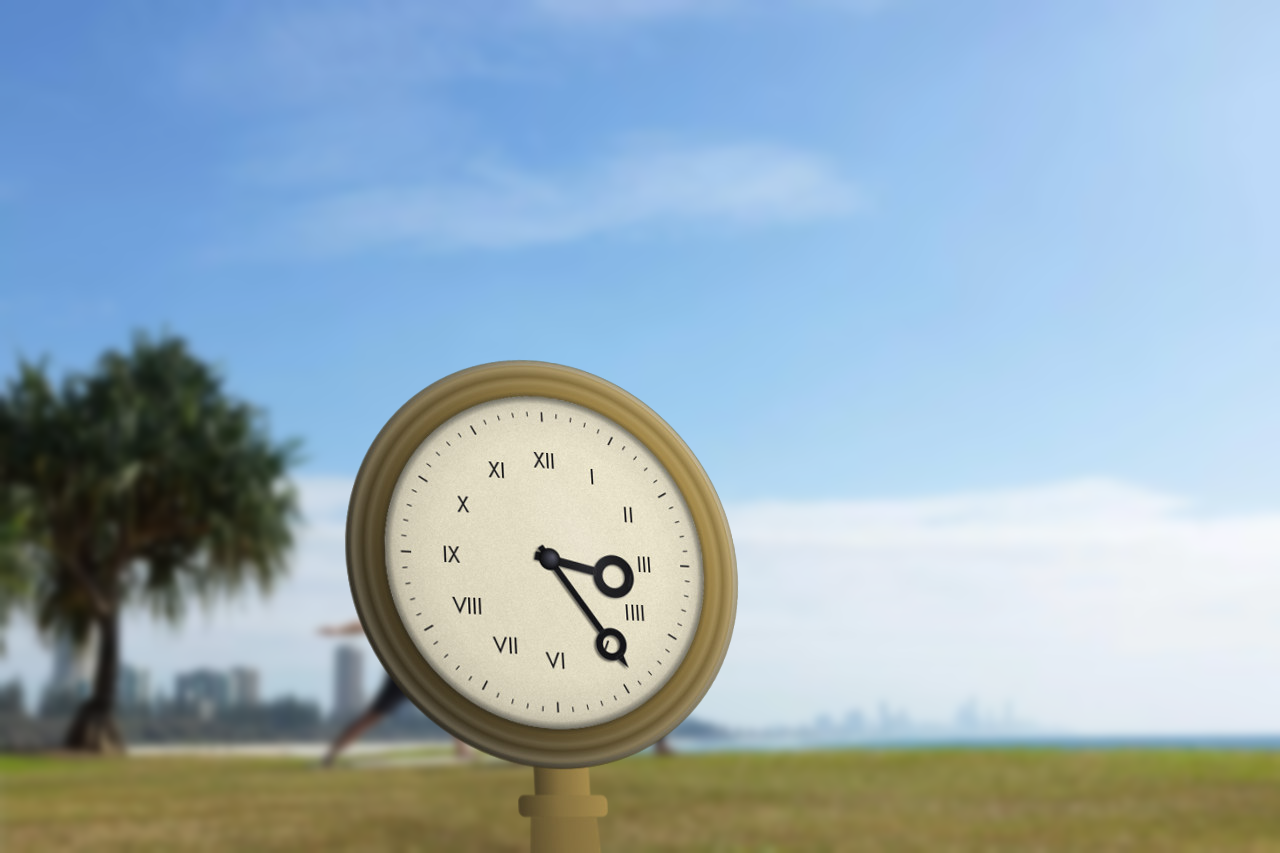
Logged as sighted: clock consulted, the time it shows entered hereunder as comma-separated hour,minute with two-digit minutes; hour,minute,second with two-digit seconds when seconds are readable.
3,24
